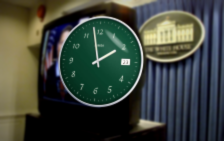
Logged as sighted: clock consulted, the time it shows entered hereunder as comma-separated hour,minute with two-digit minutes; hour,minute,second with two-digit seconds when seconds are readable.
1,58
